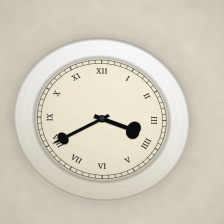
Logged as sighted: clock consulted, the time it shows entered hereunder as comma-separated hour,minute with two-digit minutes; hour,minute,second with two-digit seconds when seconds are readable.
3,40
